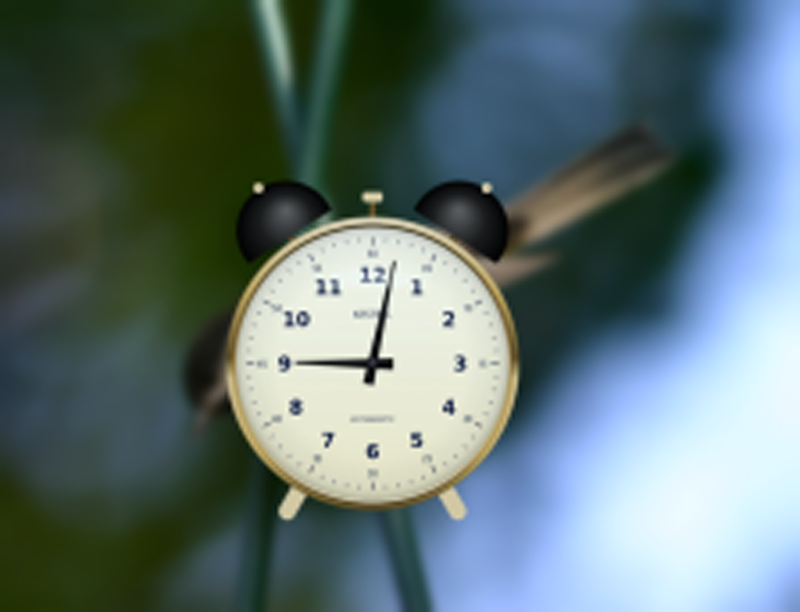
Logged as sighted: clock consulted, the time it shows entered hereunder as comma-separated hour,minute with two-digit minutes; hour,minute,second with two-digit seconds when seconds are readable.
9,02
